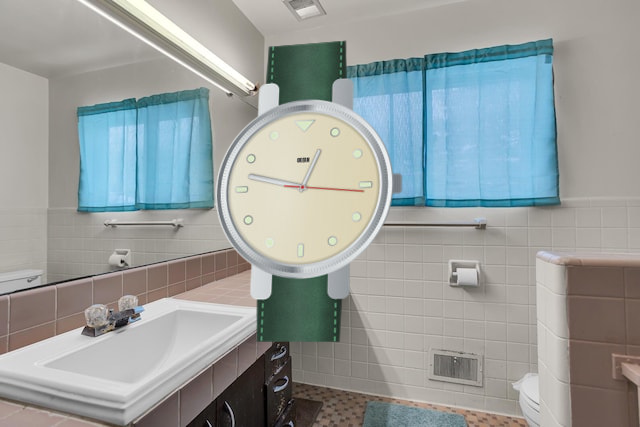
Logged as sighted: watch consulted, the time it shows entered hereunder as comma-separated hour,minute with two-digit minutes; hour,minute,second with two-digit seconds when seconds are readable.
12,47,16
